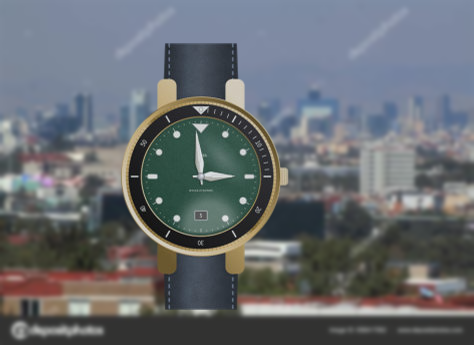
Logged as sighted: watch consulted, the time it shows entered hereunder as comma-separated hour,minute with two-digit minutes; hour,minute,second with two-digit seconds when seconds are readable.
2,59
